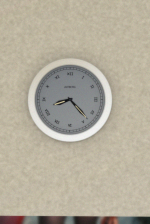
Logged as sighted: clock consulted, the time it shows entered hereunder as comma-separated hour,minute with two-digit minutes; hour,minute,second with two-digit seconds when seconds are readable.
8,23
